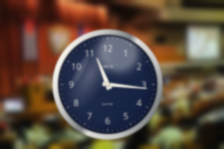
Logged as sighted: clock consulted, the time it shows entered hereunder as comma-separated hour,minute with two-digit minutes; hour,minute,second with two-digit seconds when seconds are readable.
11,16
